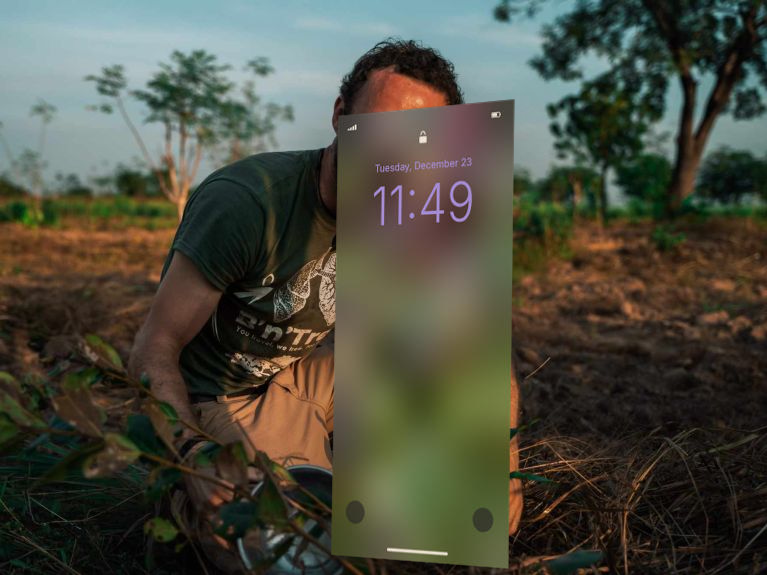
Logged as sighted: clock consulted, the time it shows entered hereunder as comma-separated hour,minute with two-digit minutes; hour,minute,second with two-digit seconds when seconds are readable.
11,49
